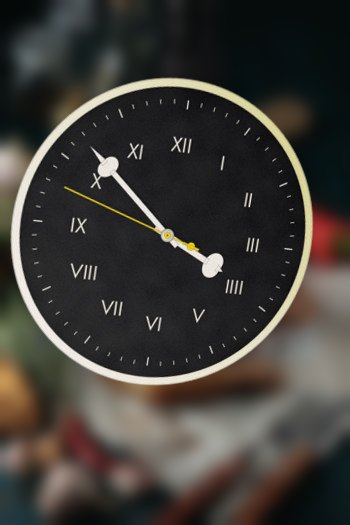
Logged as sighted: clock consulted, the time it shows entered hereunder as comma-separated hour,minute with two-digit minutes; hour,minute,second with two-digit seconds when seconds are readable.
3,51,48
